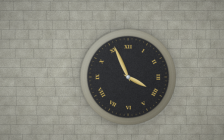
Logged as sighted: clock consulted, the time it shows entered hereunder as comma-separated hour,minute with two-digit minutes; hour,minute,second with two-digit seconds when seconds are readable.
3,56
